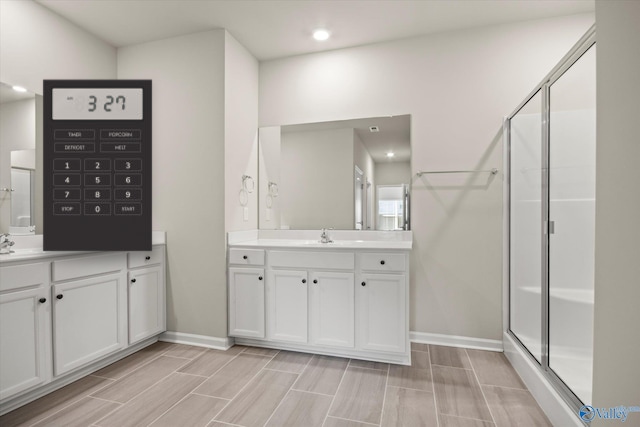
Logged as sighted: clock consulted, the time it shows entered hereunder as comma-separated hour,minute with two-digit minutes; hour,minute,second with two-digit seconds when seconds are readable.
3,27
